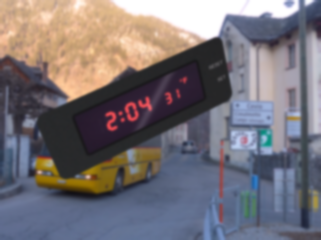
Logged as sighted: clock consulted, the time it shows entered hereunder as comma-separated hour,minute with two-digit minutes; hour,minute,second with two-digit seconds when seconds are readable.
2,04
